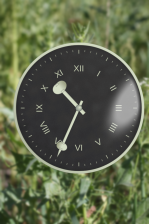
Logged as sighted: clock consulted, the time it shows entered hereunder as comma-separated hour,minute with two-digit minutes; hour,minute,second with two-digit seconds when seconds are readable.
10,34
